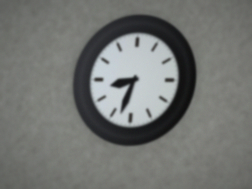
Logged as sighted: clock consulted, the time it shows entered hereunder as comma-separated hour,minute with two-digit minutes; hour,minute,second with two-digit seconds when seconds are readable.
8,33
